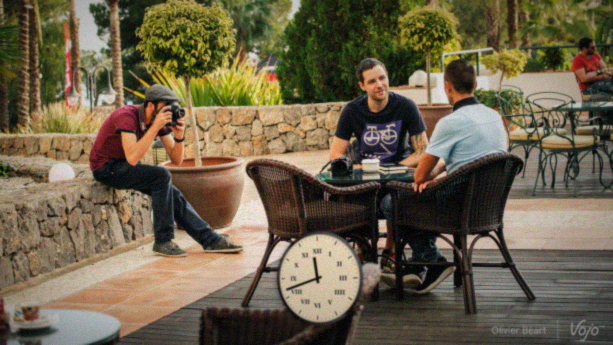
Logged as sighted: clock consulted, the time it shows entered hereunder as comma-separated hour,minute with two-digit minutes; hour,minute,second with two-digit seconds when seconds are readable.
11,42
